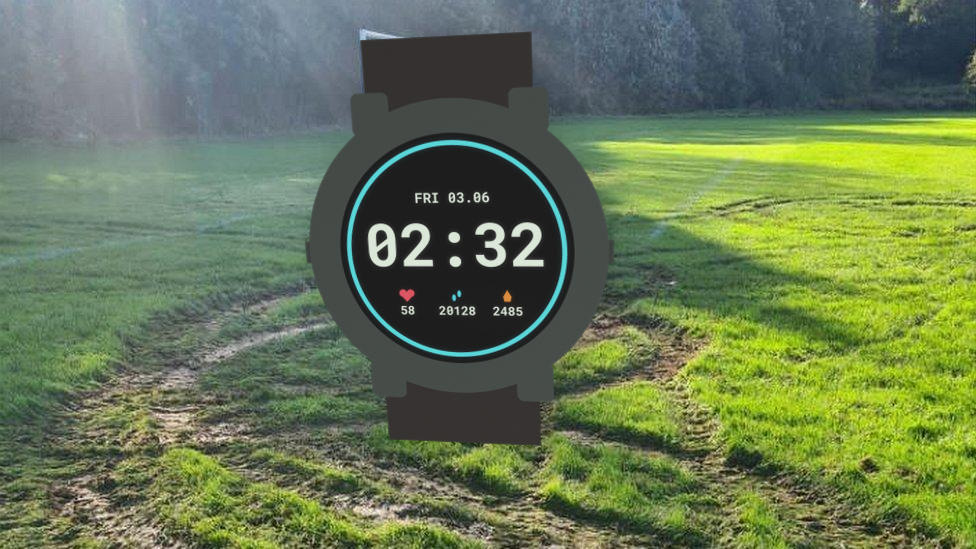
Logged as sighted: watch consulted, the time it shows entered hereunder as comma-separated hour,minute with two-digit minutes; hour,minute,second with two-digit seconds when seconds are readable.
2,32
